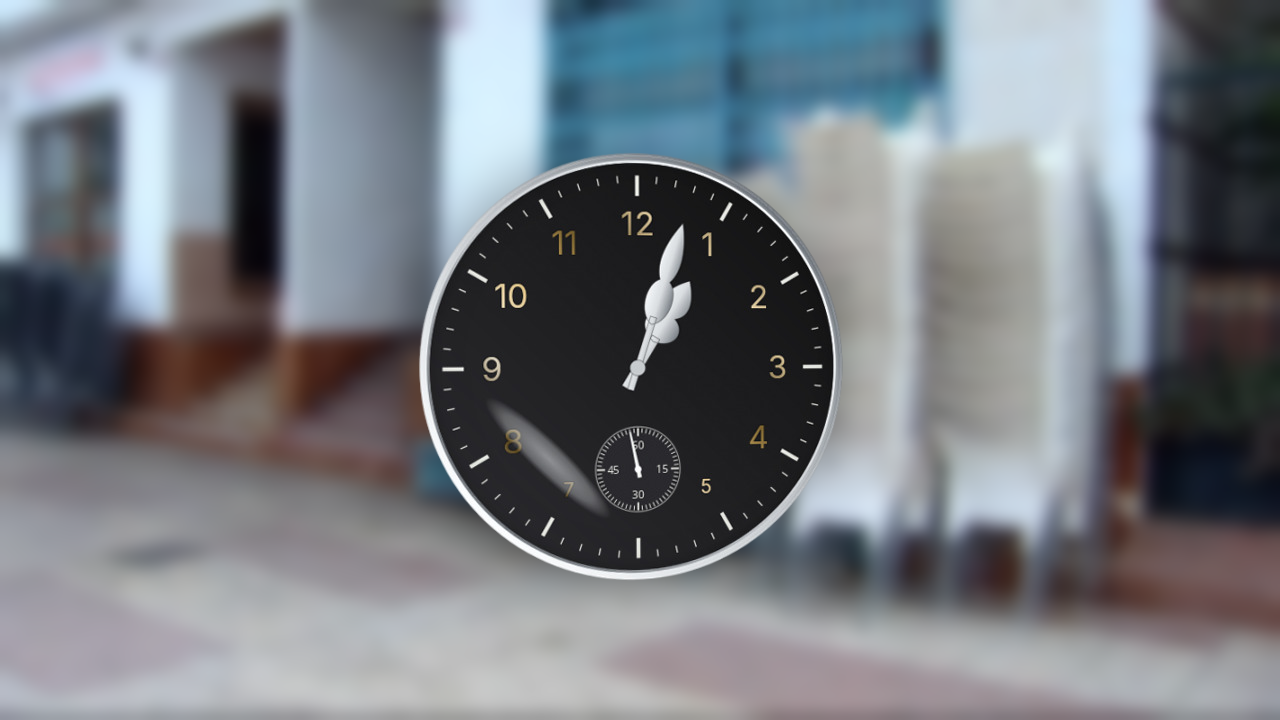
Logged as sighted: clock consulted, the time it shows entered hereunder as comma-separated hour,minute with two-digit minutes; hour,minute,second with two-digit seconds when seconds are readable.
1,02,58
